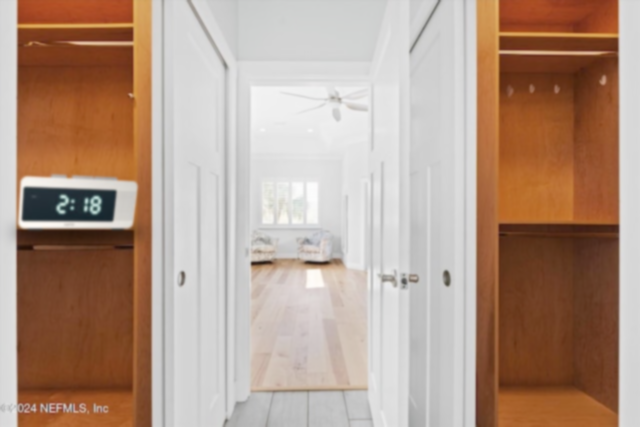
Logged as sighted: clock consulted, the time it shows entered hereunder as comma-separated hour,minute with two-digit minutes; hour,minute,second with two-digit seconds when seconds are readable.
2,18
